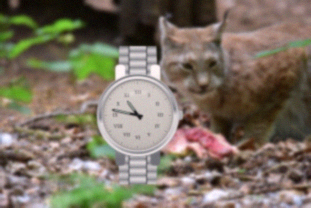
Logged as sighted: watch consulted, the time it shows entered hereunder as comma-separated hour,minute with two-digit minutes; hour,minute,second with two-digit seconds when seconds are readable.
10,47
